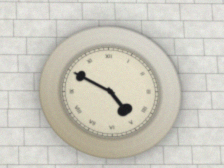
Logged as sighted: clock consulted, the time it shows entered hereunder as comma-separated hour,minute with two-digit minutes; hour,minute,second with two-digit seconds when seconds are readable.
4,50
